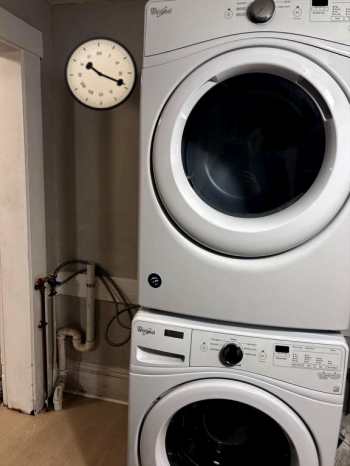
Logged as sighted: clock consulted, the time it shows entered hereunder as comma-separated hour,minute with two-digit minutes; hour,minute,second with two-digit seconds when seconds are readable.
10,19
